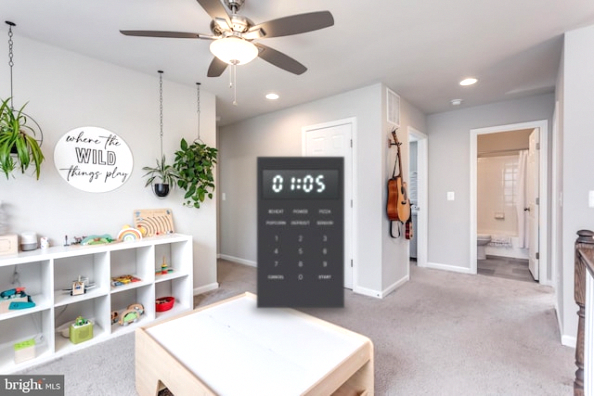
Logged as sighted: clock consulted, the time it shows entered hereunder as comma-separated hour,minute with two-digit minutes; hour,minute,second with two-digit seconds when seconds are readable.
1,05
